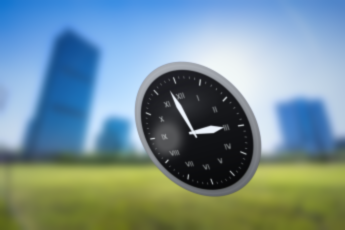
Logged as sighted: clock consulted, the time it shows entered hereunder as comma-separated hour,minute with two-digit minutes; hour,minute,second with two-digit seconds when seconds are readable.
2,58
